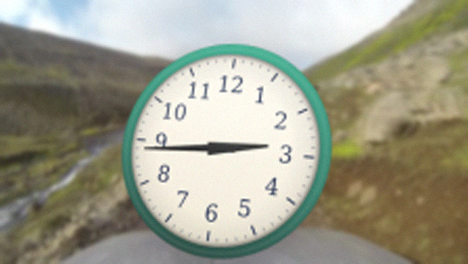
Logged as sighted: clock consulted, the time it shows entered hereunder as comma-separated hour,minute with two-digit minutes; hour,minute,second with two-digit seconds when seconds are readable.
2,44
